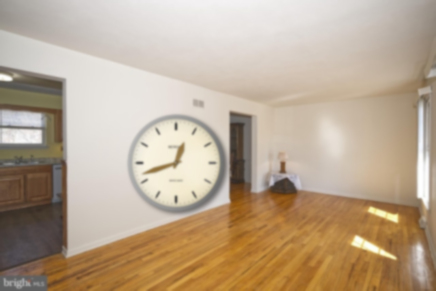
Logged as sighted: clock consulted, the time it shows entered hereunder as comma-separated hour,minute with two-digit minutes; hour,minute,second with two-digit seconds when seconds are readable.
12,42
